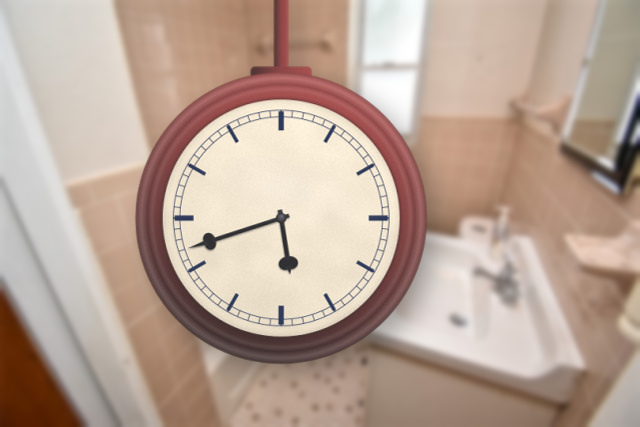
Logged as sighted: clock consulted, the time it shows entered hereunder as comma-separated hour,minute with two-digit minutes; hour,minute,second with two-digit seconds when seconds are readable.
5,42
